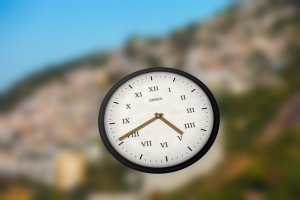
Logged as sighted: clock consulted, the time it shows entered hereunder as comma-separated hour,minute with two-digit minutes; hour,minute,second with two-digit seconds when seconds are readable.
4,41
